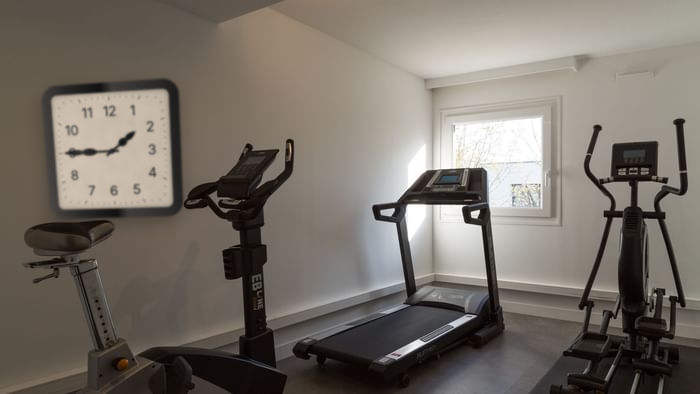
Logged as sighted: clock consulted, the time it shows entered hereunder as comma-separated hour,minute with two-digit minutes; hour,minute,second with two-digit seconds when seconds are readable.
1,45
